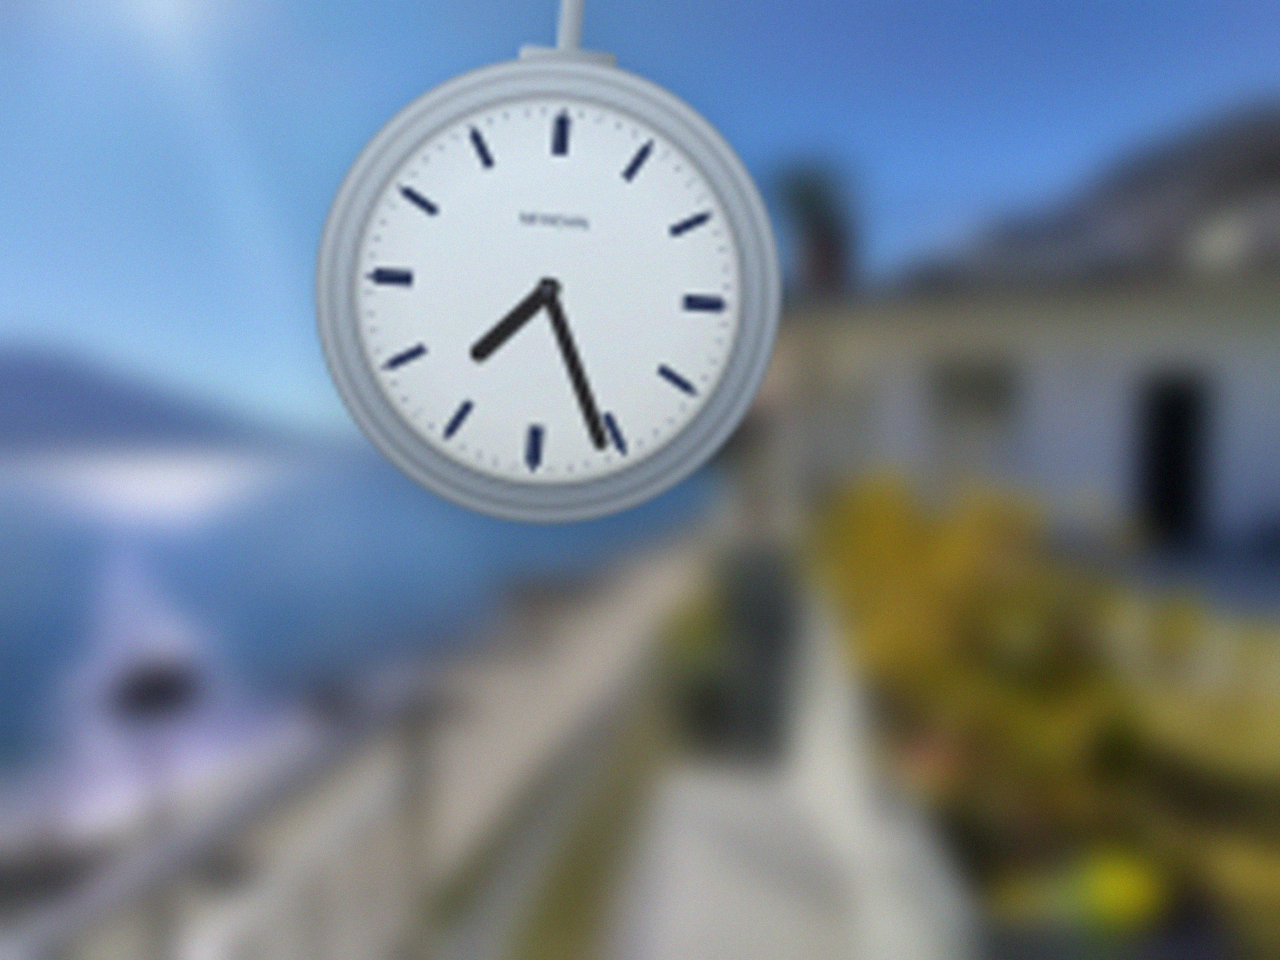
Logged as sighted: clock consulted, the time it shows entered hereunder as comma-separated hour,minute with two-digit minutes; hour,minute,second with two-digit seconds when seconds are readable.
7,26
